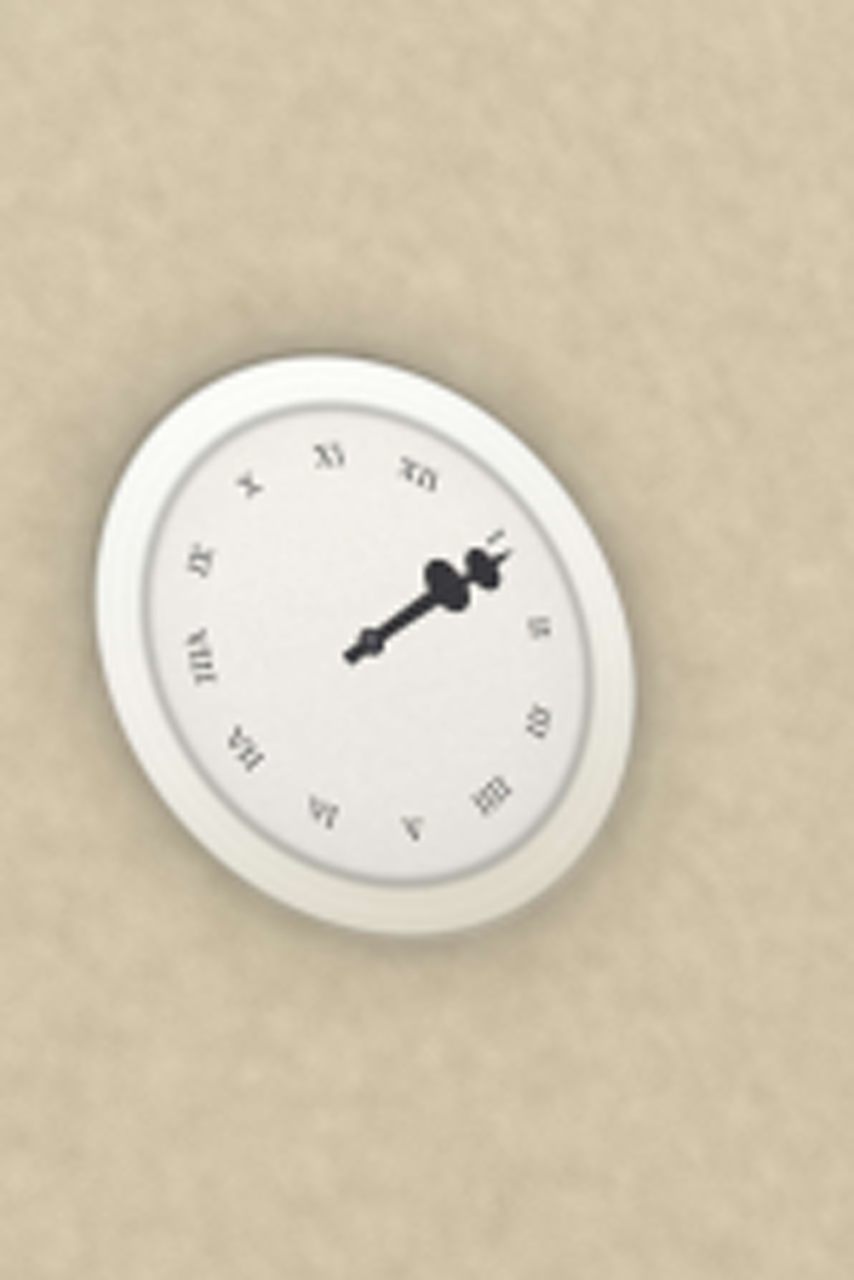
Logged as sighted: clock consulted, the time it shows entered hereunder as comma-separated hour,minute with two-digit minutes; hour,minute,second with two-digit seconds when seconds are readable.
1,06
